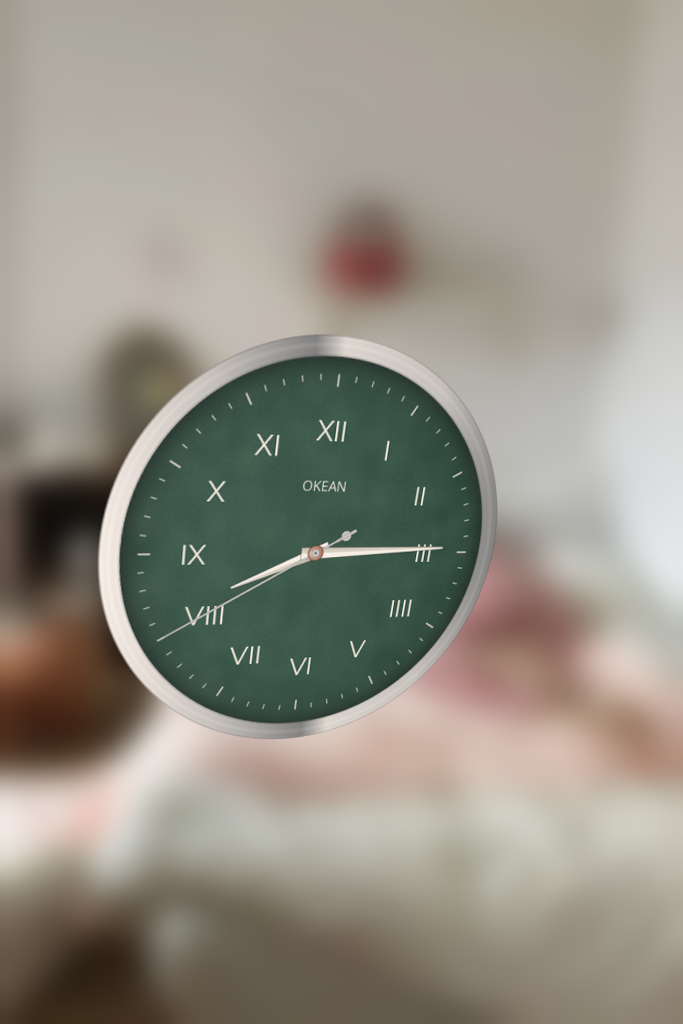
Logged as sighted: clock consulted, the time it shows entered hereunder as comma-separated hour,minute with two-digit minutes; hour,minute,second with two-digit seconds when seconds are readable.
8,14,40
